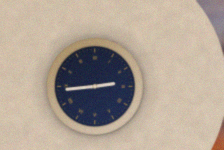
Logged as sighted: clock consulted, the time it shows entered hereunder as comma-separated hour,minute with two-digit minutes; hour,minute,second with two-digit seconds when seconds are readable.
2,44
